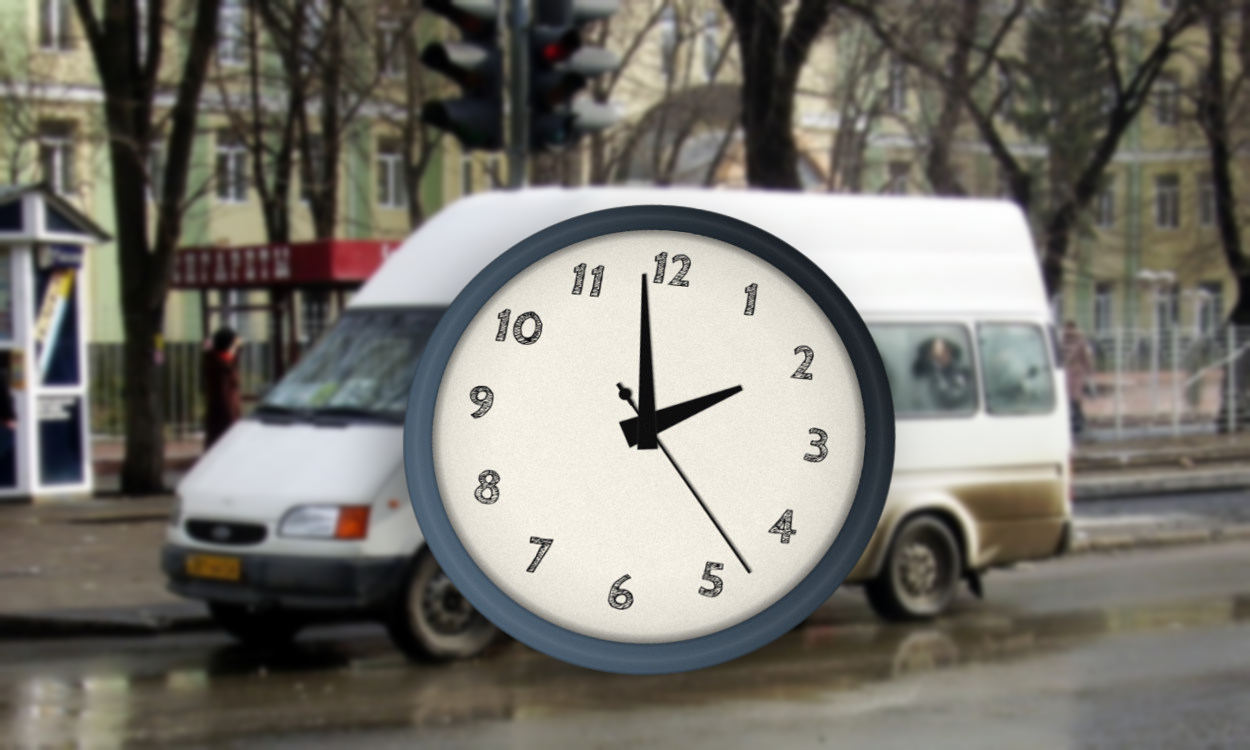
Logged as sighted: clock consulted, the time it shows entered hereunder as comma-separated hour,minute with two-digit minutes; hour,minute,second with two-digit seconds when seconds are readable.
1,58,23
